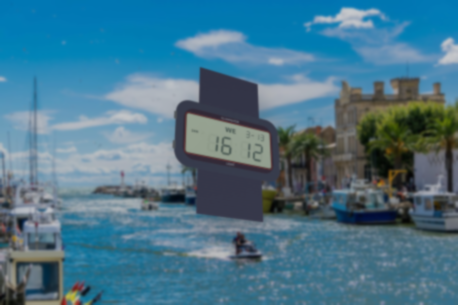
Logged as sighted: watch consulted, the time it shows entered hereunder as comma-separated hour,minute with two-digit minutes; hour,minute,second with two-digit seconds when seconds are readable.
16,12
